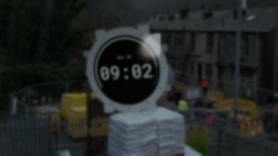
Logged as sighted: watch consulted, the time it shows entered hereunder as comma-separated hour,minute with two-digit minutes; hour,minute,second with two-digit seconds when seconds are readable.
9,02
